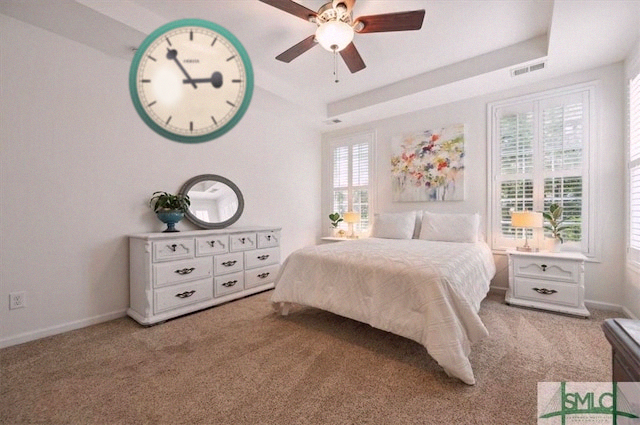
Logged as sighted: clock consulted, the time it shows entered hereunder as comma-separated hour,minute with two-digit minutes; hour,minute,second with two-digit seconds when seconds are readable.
2,54
